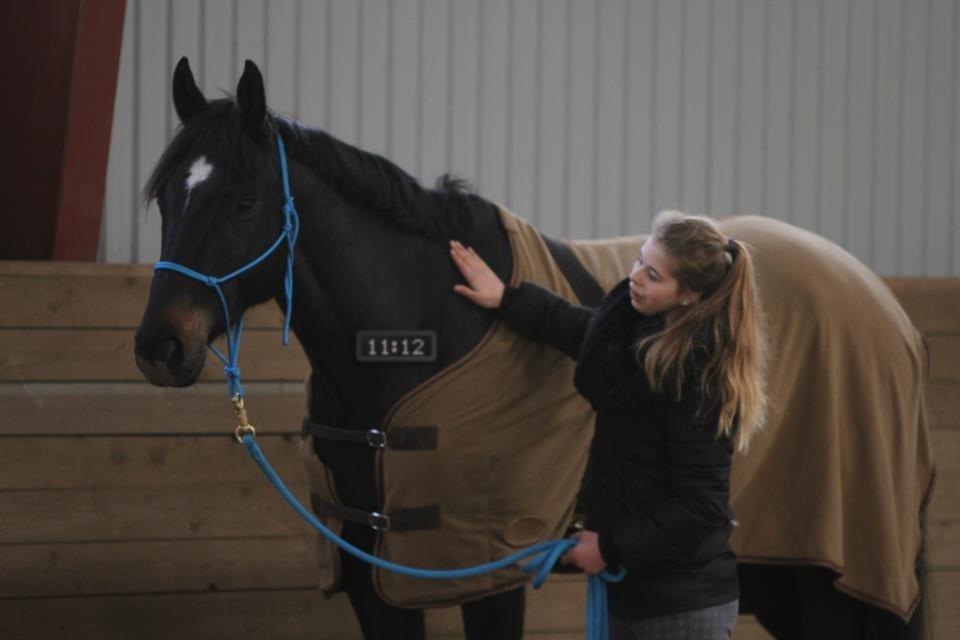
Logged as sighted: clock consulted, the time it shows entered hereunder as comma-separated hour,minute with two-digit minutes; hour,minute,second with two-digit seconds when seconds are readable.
11,12
